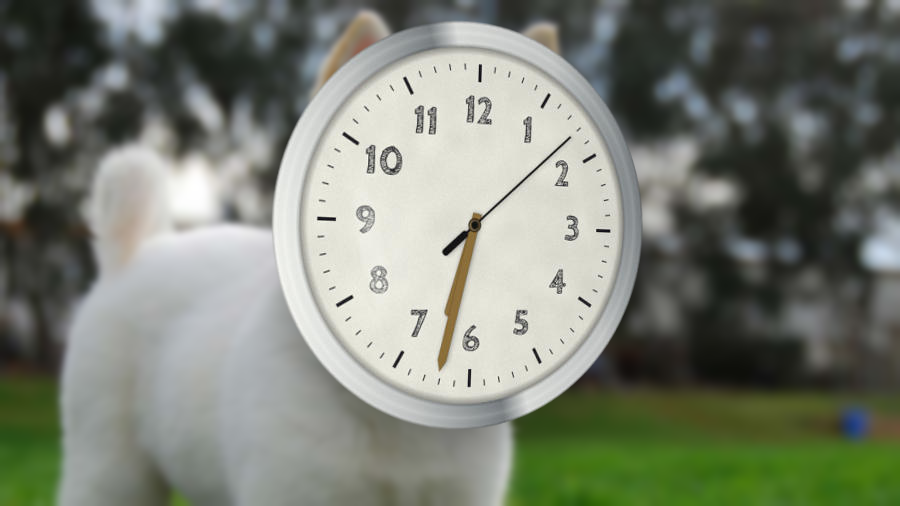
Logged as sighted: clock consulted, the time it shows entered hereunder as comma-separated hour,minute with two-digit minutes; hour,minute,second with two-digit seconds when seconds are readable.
6,32,08
